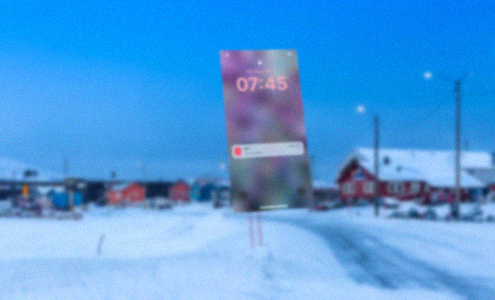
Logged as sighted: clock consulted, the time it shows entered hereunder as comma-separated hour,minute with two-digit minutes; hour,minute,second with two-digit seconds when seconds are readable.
7,45
